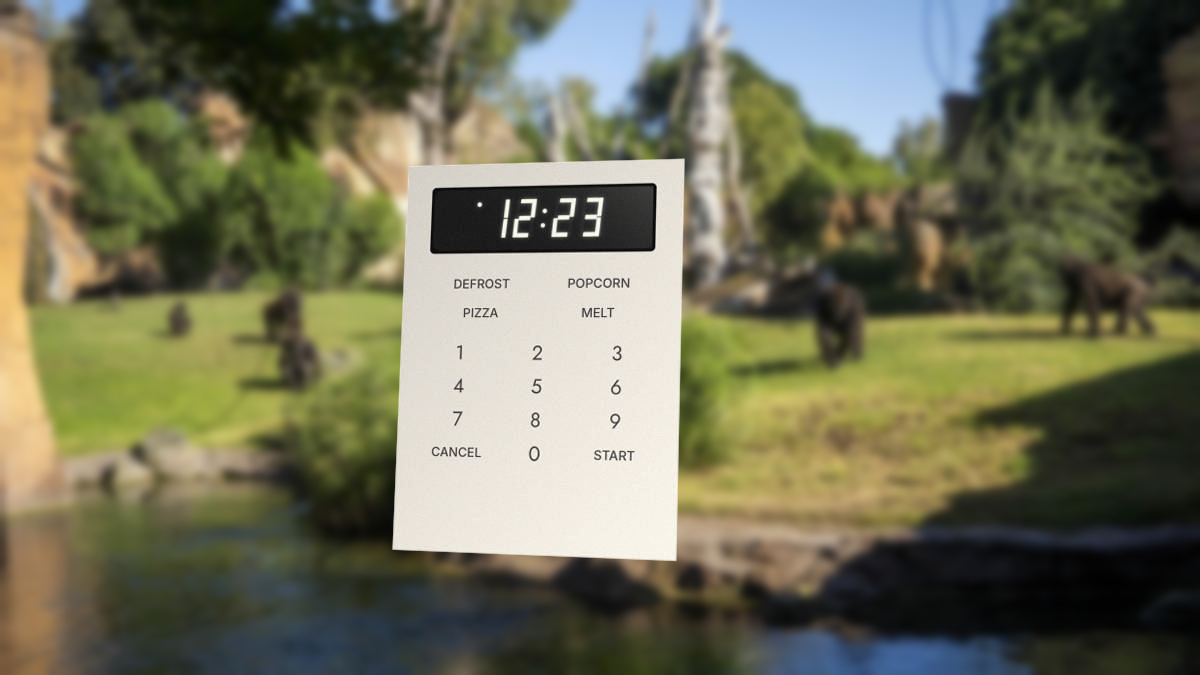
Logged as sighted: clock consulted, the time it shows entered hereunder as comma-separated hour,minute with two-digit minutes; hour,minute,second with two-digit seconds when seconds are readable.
12,23
